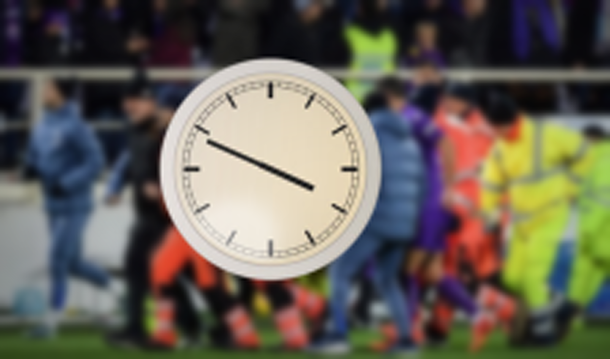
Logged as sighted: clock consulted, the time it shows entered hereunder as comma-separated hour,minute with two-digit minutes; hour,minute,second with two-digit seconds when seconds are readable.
3,49
